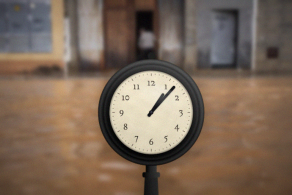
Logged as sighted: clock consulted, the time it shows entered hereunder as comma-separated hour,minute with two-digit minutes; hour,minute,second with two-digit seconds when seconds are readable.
1,07
